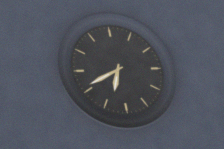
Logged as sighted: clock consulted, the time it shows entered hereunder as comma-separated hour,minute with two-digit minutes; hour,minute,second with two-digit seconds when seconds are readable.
6,41
